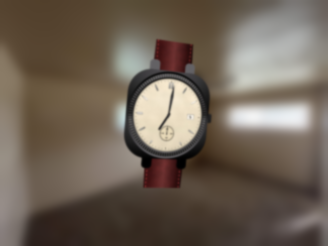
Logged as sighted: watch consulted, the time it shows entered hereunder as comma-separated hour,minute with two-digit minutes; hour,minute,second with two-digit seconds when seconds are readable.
7,01
